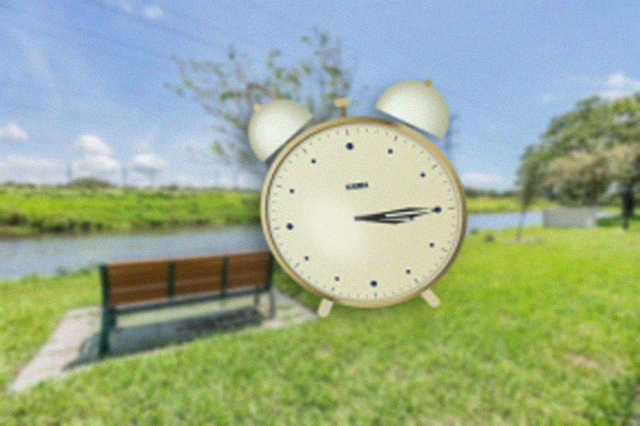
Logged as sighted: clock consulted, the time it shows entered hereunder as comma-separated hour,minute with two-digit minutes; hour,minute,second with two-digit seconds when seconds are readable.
3,15
